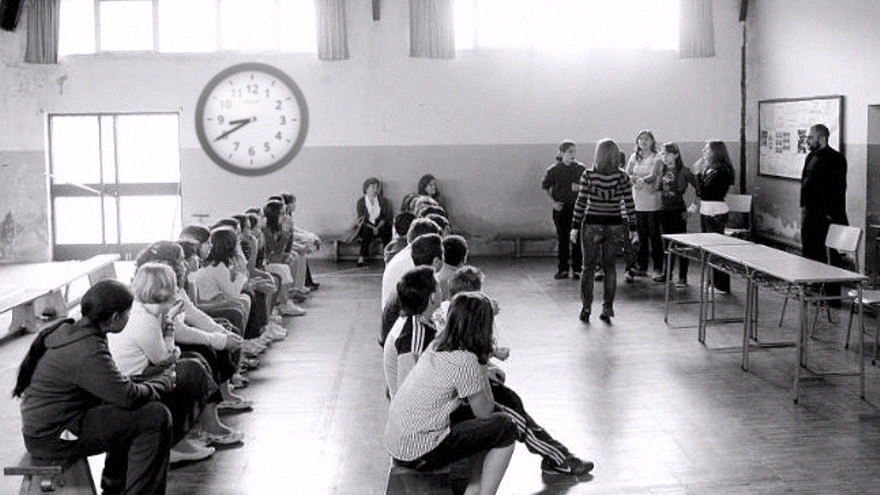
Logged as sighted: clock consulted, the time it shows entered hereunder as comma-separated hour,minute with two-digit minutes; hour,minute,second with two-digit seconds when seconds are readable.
8,40
